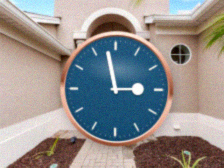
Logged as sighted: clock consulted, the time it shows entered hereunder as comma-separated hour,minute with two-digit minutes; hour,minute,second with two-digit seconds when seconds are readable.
2,58
